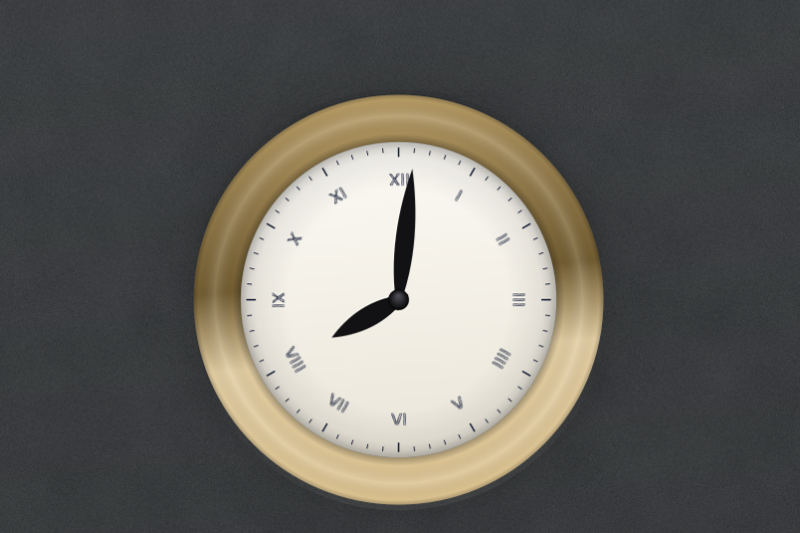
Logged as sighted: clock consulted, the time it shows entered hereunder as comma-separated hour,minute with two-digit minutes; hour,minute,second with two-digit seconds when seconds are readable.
8,01
